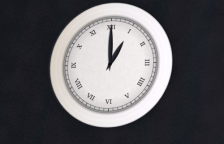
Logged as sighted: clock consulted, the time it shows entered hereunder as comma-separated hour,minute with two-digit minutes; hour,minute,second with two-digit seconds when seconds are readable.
1,00
